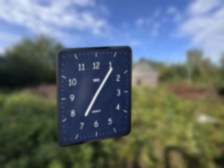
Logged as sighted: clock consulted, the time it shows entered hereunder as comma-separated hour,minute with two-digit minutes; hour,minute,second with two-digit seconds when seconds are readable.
7,06
